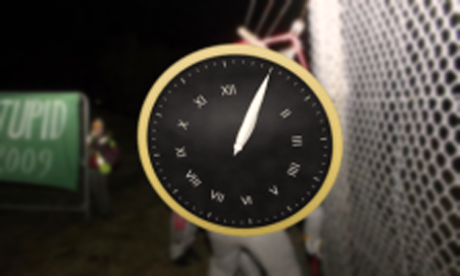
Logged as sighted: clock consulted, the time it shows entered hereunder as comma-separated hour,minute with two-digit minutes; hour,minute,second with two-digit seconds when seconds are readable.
1,05
